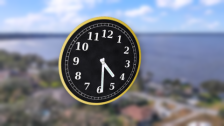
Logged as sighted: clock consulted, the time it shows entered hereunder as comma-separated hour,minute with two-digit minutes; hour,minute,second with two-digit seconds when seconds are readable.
4,29
